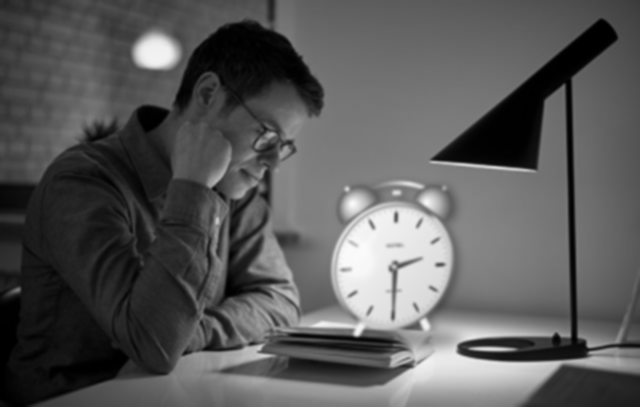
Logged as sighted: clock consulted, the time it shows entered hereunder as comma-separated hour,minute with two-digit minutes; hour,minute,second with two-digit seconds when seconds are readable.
2,30
